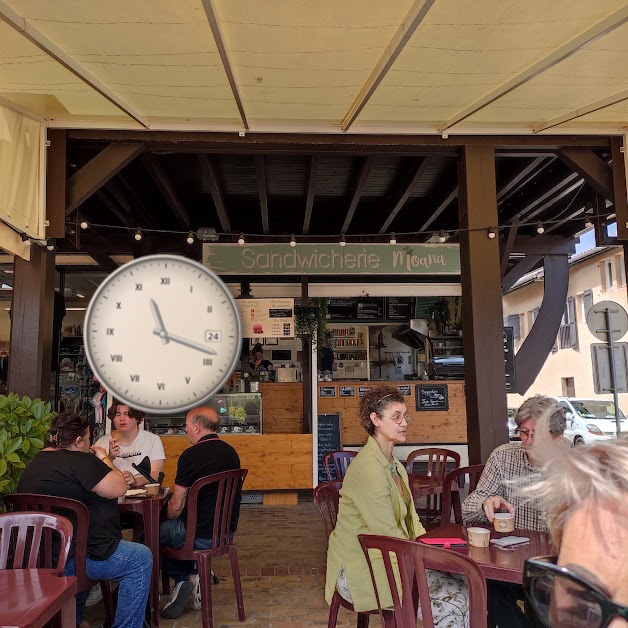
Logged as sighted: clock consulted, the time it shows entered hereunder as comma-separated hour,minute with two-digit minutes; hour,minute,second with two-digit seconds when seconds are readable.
11,18
